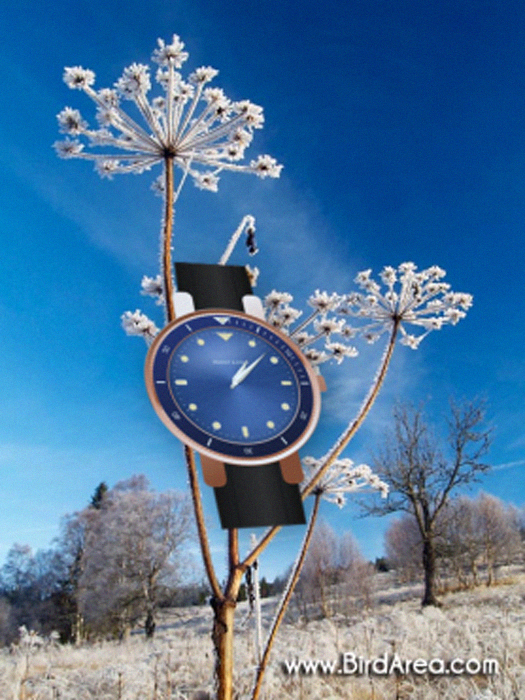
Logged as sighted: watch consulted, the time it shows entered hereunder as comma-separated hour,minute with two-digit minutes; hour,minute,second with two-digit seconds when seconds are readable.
1,08
